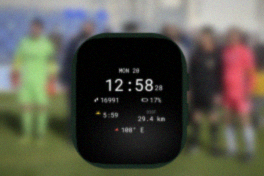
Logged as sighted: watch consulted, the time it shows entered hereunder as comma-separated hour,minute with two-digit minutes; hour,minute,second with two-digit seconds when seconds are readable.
12,58
